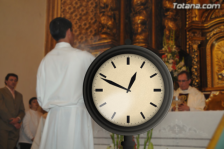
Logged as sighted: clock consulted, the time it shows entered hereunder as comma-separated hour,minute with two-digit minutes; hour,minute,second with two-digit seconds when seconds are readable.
12,49
